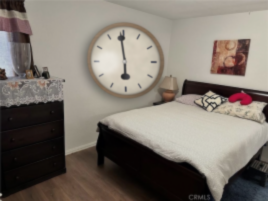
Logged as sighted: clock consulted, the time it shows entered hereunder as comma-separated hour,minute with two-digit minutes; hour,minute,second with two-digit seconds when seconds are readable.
5,59
